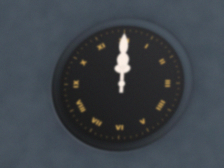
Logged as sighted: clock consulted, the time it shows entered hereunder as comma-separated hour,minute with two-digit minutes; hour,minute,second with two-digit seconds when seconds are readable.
12,00
